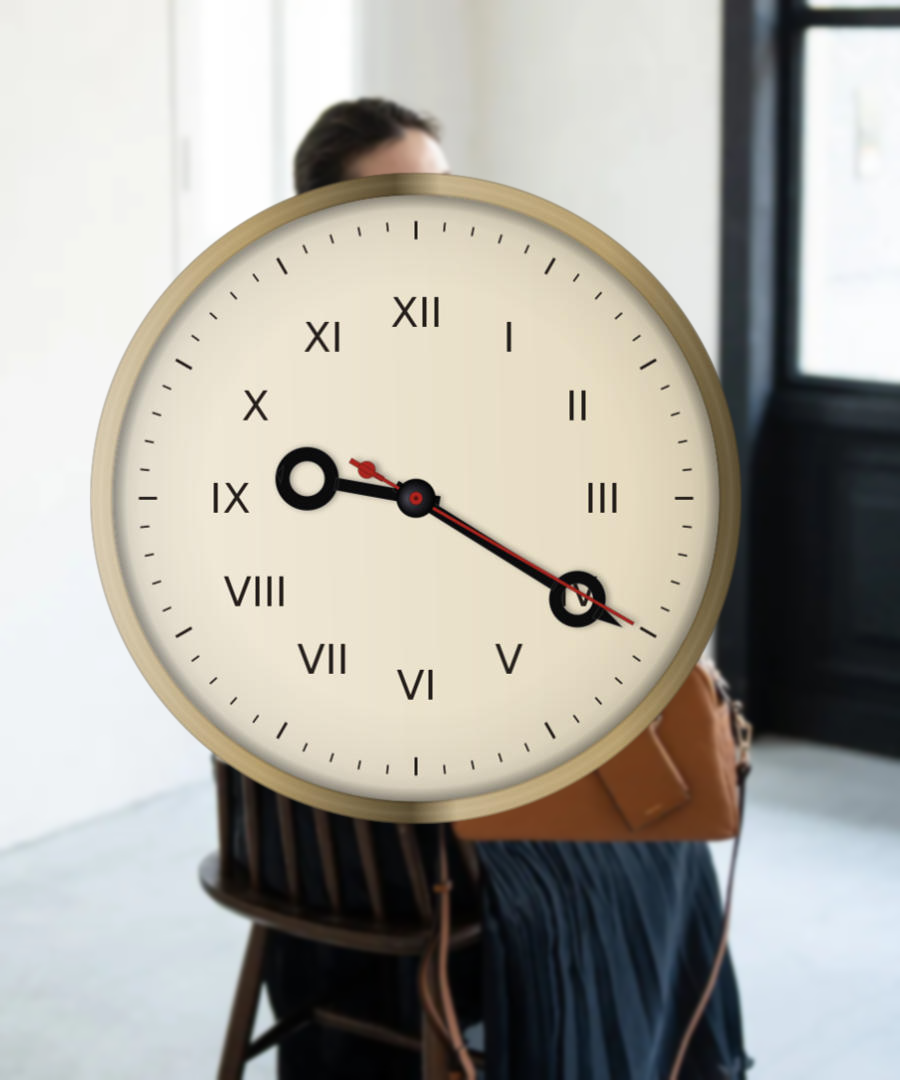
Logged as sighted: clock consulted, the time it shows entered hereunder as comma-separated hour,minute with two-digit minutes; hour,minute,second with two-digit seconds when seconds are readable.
9,20,20
